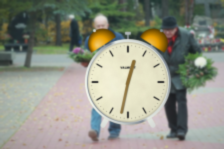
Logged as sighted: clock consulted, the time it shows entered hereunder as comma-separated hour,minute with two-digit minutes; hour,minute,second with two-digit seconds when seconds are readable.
12,32
